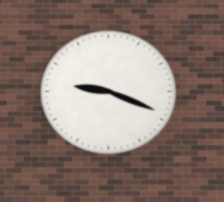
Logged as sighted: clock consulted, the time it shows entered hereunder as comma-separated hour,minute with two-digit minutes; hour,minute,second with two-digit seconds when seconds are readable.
9,19
